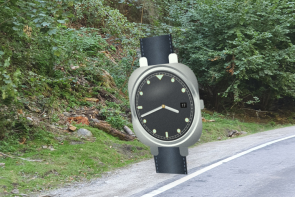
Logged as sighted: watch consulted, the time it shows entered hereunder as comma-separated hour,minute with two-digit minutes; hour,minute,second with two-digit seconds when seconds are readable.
3,42
